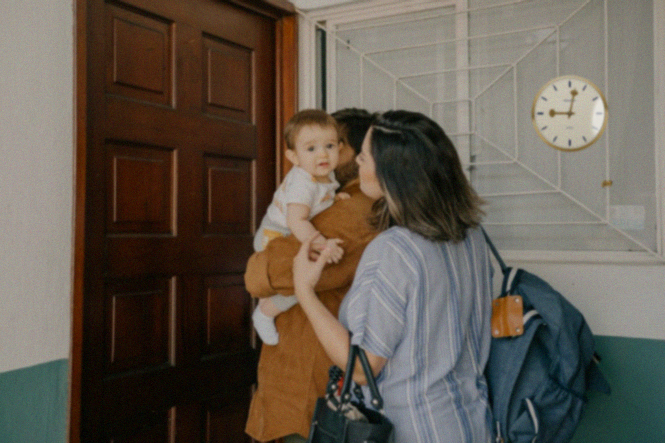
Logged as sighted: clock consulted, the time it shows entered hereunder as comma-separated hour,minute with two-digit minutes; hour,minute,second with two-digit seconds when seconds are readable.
9,02
